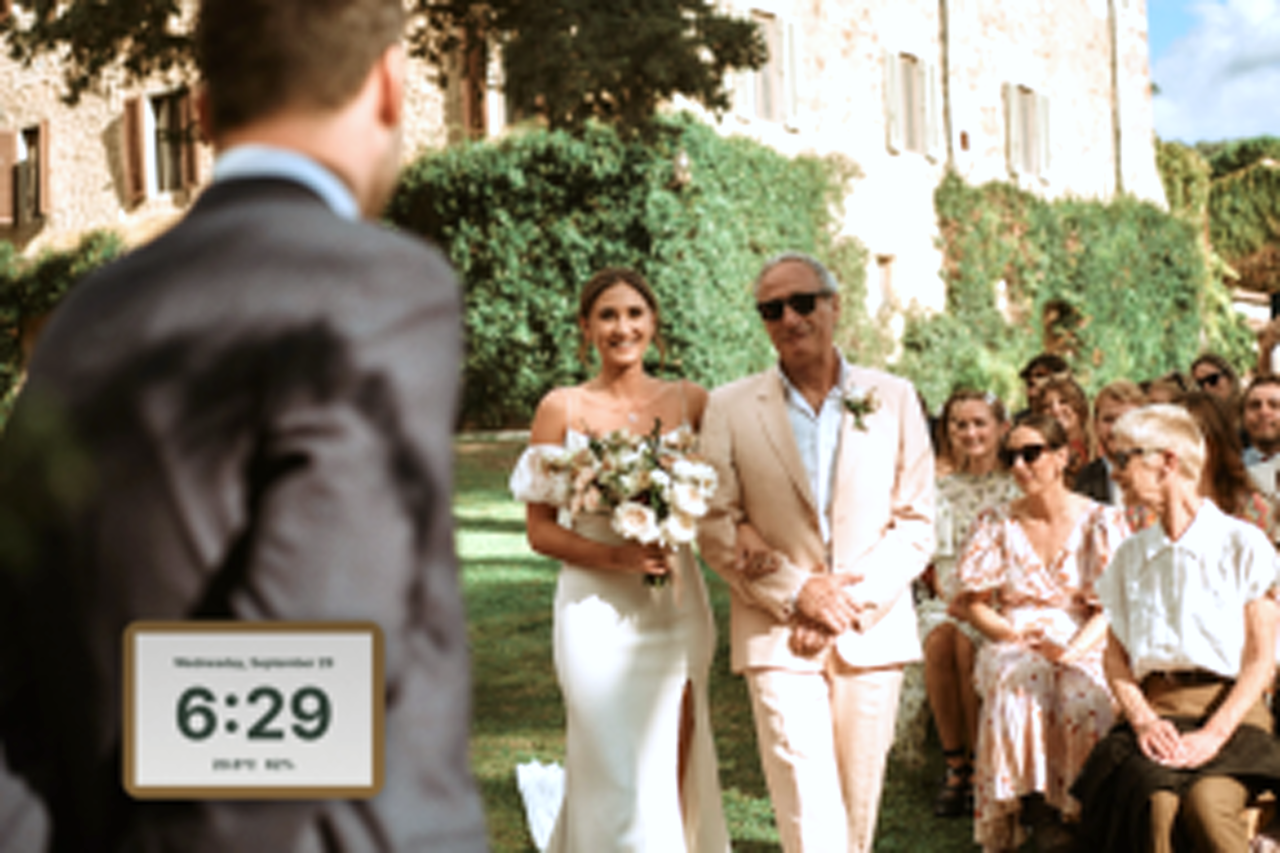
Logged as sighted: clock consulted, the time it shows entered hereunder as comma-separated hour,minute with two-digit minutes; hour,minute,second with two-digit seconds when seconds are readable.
6,29
